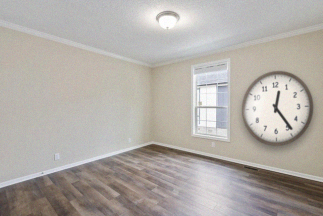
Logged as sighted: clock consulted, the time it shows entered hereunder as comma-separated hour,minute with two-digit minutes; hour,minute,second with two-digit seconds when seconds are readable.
12,24
